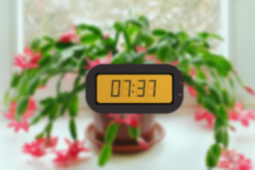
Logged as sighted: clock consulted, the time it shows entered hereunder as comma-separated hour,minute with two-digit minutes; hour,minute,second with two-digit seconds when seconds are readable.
7,37
